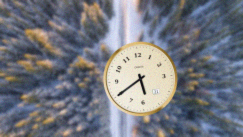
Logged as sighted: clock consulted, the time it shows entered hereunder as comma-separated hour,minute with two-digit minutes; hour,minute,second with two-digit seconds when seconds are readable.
5,40
